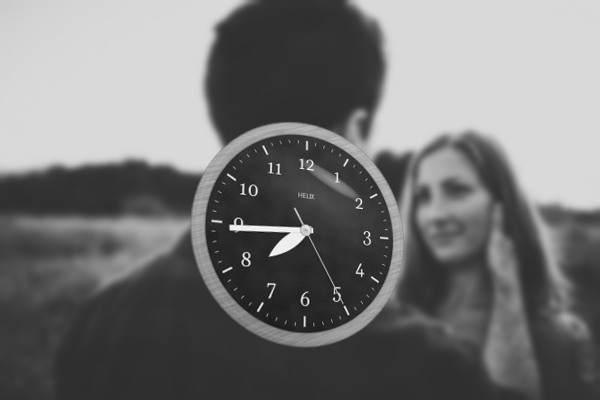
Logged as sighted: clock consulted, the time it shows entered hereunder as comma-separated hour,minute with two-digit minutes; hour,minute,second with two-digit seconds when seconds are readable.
7,44,25
